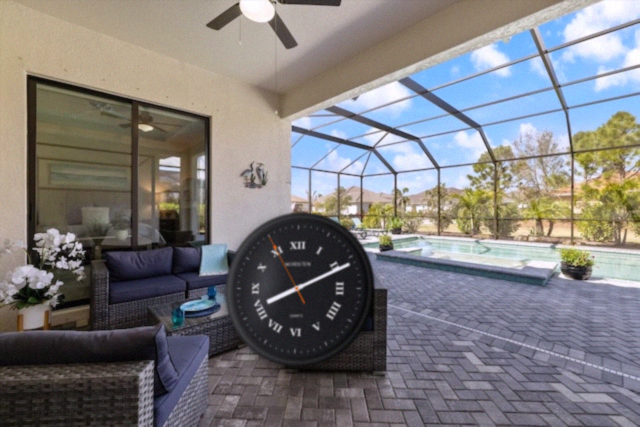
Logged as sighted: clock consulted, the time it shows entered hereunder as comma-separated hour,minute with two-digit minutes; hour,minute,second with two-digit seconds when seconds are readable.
8,10,55
